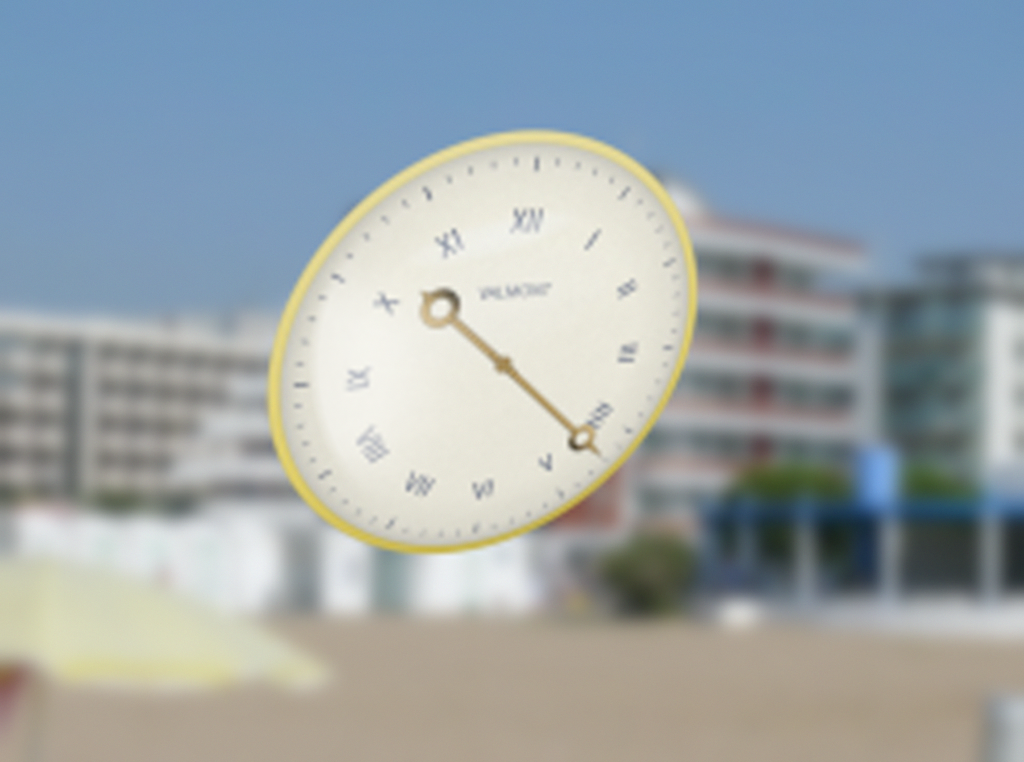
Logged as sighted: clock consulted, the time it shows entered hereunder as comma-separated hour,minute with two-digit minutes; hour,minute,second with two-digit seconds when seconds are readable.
10,22
